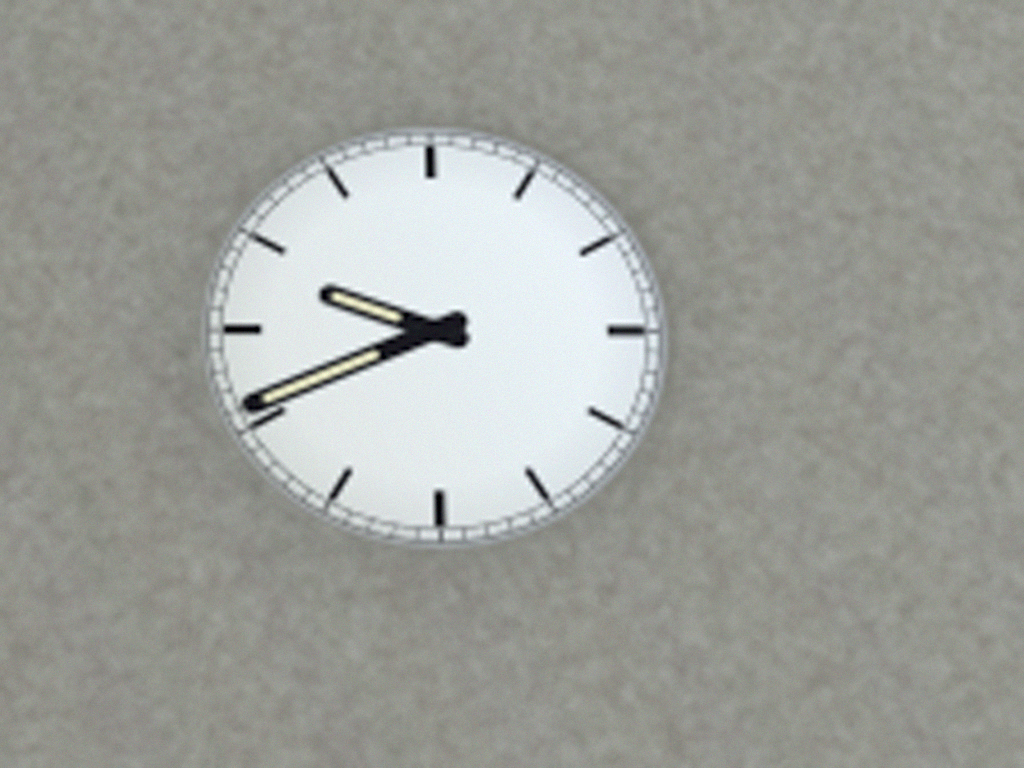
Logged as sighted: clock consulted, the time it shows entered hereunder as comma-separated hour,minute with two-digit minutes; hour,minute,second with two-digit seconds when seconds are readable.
9,41
